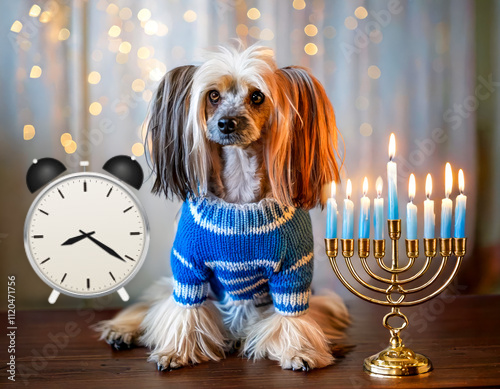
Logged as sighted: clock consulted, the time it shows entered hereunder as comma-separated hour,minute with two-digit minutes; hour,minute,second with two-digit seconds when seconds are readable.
8,21
